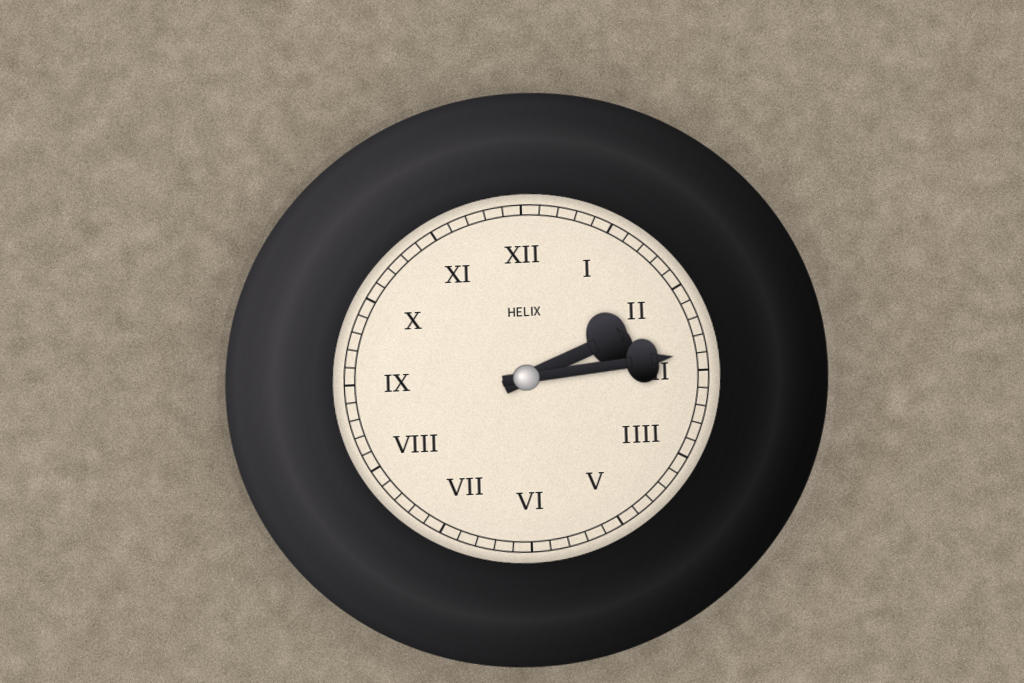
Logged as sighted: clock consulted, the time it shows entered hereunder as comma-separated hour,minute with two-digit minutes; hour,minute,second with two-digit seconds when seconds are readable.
2,14
